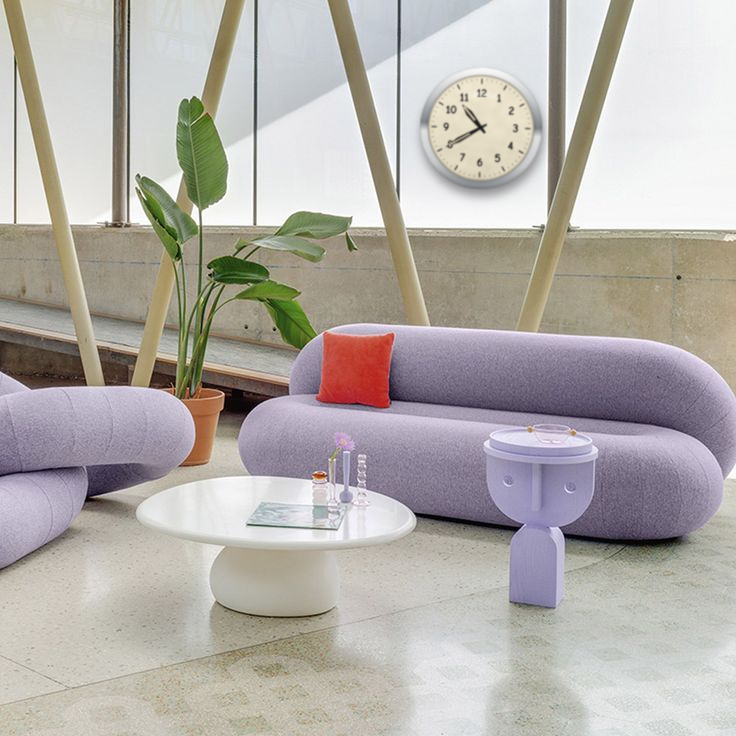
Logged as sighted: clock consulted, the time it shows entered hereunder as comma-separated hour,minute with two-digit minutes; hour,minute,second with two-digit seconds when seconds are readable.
10,40
